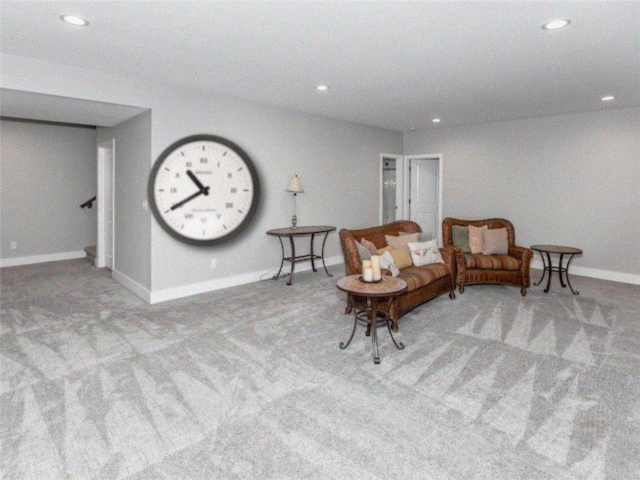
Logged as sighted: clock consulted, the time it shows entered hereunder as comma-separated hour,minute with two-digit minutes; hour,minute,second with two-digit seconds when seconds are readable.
10,40
